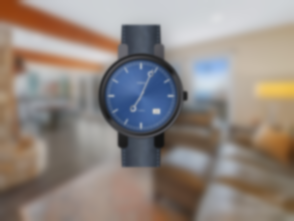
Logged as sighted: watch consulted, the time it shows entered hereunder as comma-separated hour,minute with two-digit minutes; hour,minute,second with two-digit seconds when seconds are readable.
7,04
